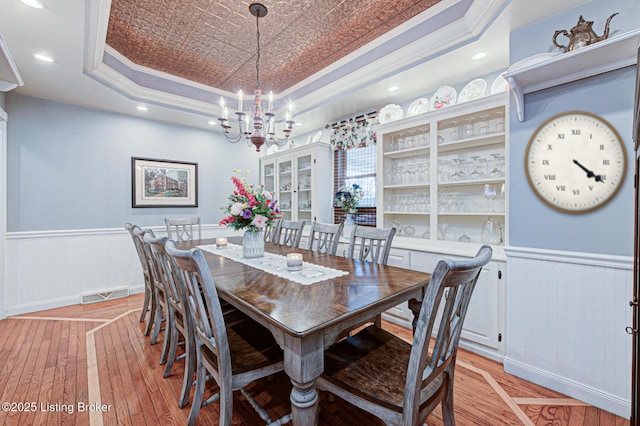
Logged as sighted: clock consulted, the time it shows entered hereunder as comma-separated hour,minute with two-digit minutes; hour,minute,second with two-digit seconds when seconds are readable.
4,21
